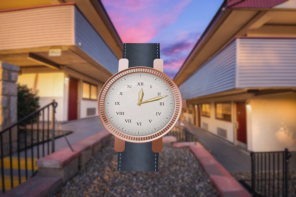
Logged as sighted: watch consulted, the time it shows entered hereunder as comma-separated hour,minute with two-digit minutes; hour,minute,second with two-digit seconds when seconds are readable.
12,12
